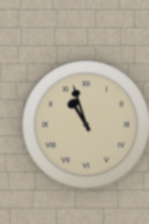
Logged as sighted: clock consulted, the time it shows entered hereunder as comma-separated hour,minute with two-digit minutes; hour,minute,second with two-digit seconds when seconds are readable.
10,57
